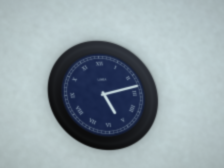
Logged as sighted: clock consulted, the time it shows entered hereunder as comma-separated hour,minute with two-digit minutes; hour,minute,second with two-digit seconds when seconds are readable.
5,13
